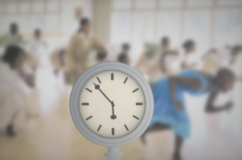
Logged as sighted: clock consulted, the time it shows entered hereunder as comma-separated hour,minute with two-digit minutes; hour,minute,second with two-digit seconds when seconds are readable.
5,53
